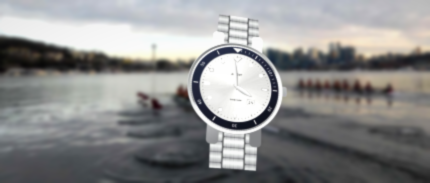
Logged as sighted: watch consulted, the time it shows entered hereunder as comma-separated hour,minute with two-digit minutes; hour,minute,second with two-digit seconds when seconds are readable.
3,59
